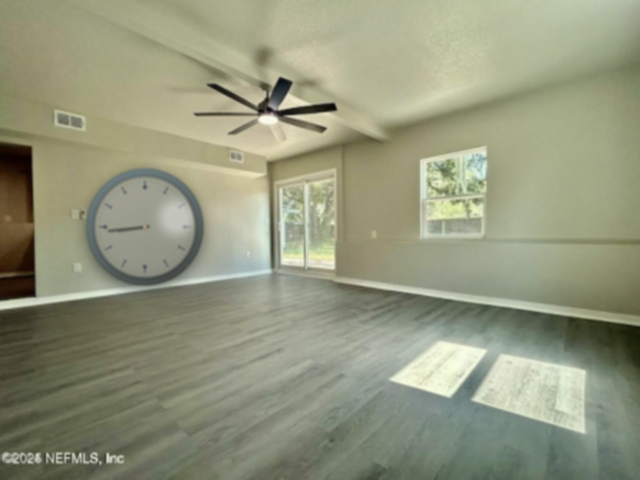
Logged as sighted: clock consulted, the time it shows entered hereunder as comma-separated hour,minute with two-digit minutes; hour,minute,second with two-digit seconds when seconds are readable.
8,44
